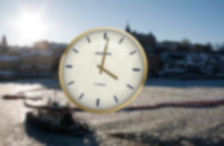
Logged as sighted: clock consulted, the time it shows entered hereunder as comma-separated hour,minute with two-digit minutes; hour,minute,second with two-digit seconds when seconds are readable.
4,01
